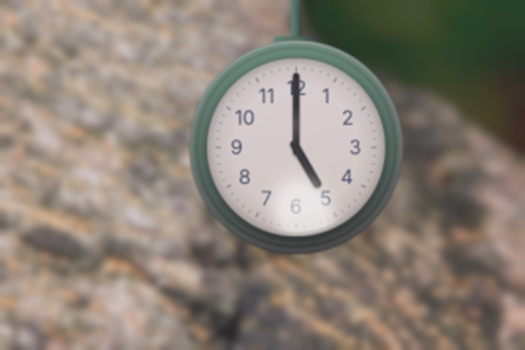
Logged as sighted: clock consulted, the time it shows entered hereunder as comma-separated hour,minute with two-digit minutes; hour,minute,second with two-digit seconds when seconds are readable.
5,00
